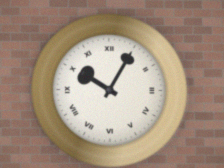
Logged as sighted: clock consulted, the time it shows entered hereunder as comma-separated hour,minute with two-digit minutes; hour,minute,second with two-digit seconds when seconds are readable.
10,05
